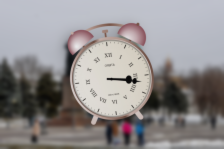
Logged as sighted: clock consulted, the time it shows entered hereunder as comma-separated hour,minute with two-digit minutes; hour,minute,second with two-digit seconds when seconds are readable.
3,17
